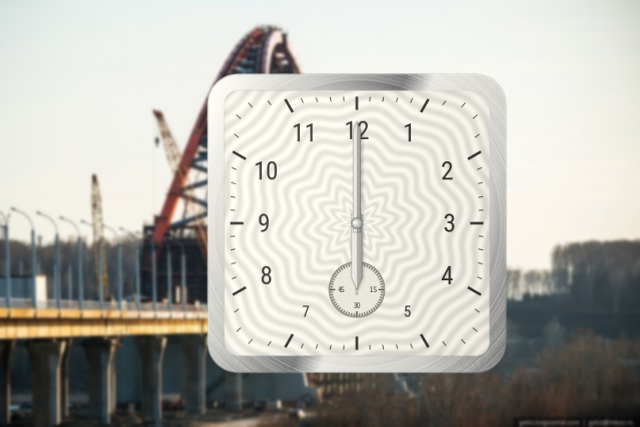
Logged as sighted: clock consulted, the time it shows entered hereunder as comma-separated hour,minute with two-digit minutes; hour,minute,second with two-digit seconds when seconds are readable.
6,00
